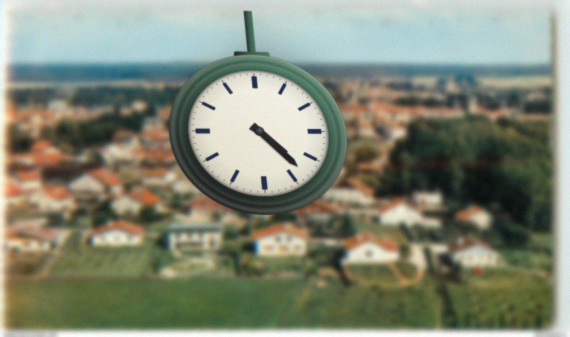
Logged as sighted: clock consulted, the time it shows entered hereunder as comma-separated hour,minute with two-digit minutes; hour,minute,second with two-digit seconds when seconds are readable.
4,23
